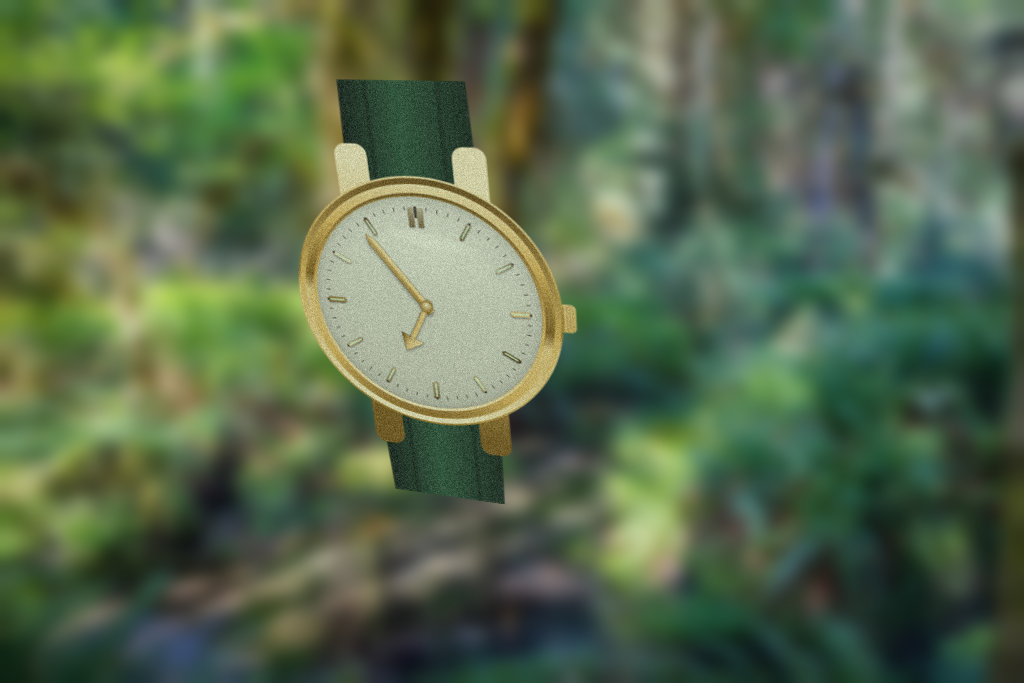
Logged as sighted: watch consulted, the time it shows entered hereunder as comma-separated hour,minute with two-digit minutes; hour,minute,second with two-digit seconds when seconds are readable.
6,54
